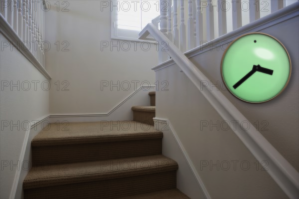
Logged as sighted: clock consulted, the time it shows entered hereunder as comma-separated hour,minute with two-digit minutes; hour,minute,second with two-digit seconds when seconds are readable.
3,39
